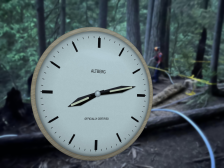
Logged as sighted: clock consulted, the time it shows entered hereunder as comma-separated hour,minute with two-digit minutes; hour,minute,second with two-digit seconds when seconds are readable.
8,13
